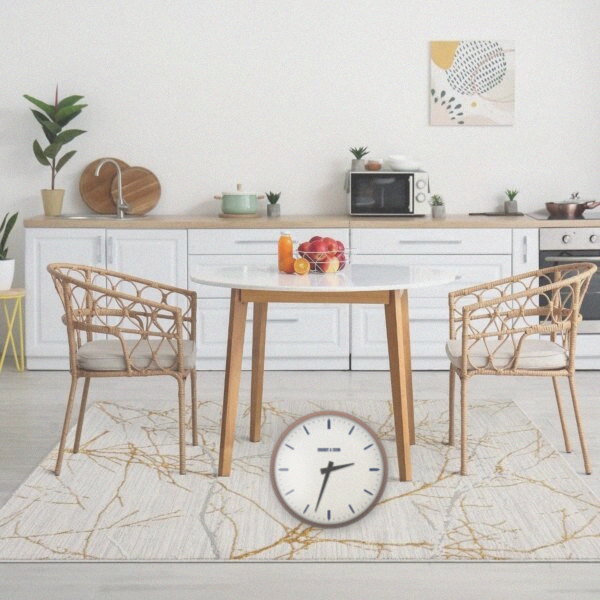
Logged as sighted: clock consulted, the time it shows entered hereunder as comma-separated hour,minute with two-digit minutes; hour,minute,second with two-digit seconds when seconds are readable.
2,33
